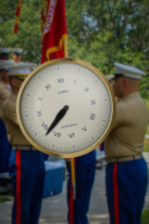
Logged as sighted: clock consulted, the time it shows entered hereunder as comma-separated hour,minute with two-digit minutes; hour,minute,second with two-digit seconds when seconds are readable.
7,38
